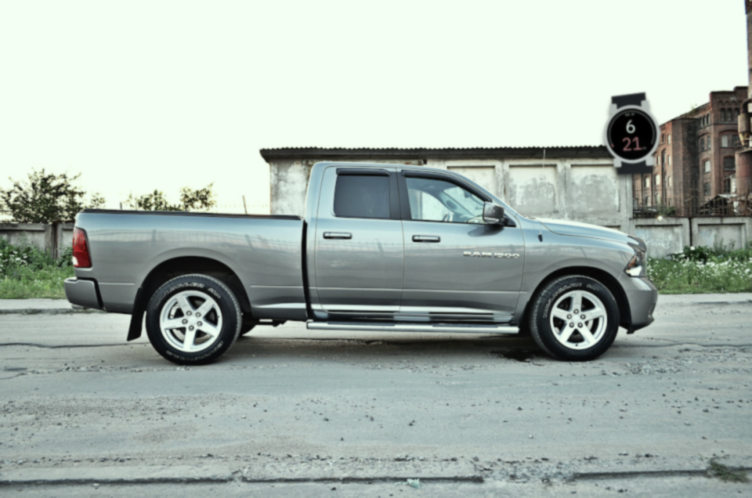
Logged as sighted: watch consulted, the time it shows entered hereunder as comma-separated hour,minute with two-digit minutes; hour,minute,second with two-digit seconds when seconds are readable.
6,21
